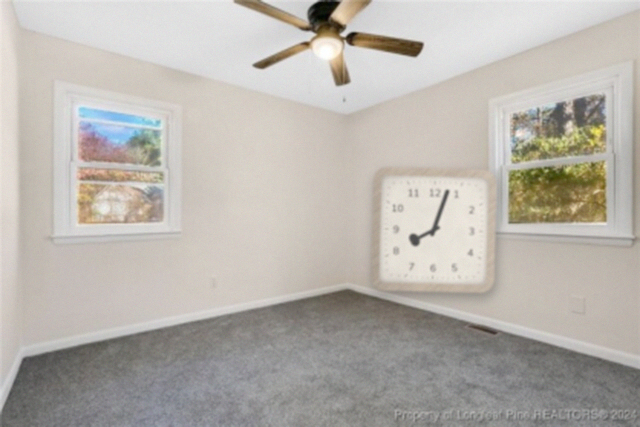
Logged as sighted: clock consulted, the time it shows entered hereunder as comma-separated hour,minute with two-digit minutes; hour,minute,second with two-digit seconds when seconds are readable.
8,03
